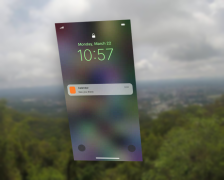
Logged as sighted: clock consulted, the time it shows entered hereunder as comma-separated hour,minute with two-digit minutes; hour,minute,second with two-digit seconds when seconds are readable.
10,57
